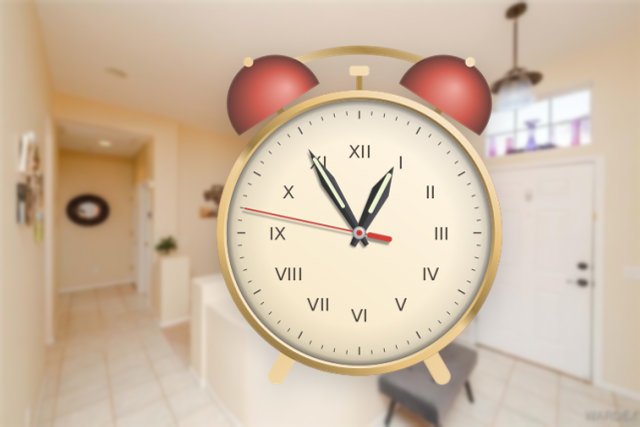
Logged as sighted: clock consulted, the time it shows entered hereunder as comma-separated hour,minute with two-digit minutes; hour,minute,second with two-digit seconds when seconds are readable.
12,54,47
